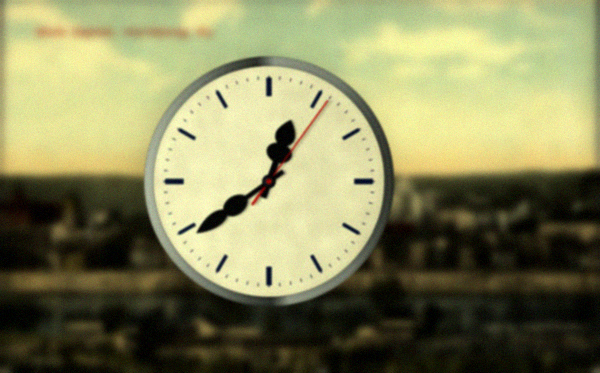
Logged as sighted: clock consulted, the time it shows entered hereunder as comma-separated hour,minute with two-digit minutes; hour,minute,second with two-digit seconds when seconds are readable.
12,39,06
